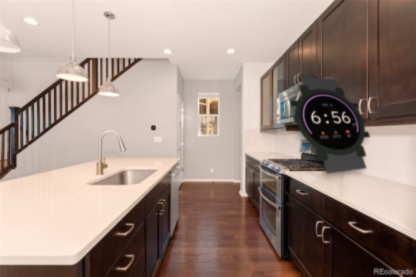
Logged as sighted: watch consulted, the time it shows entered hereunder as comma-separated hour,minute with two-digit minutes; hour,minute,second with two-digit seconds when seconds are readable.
6,56
